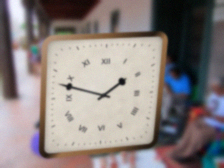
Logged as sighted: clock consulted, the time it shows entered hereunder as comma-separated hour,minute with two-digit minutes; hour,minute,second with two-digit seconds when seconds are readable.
1,48
